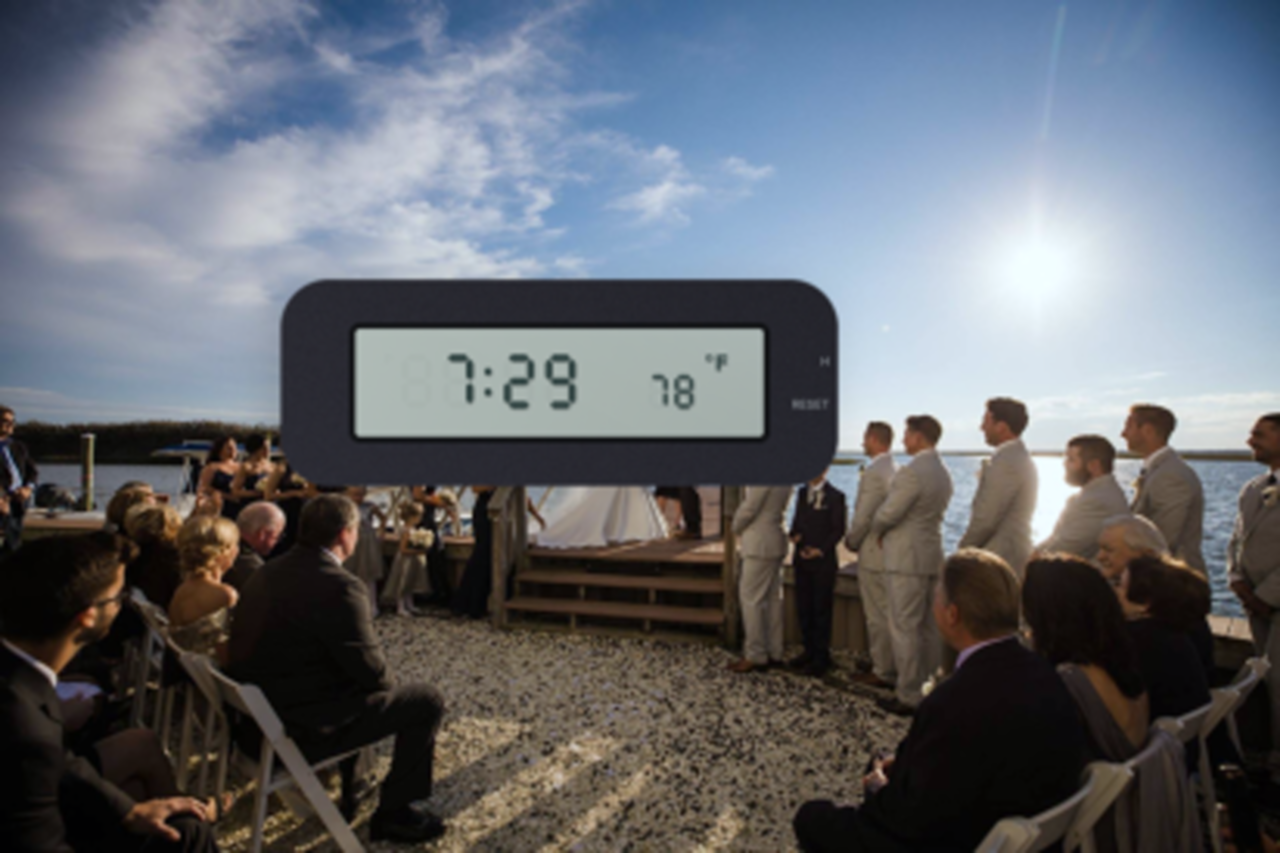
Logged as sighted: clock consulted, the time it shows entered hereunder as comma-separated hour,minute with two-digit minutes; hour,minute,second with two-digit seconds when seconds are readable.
7,29
